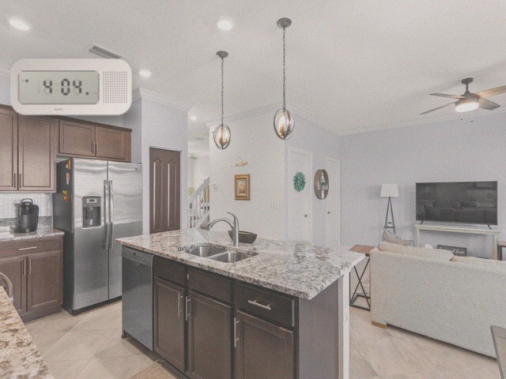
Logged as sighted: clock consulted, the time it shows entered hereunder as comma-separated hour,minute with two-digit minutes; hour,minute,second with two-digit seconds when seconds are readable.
4,04
